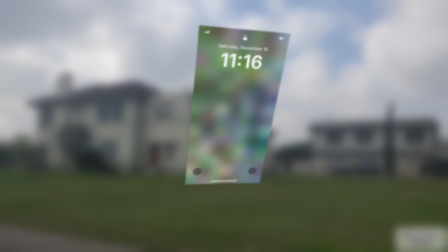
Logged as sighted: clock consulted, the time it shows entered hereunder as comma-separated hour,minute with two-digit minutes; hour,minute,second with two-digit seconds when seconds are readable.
11,16
